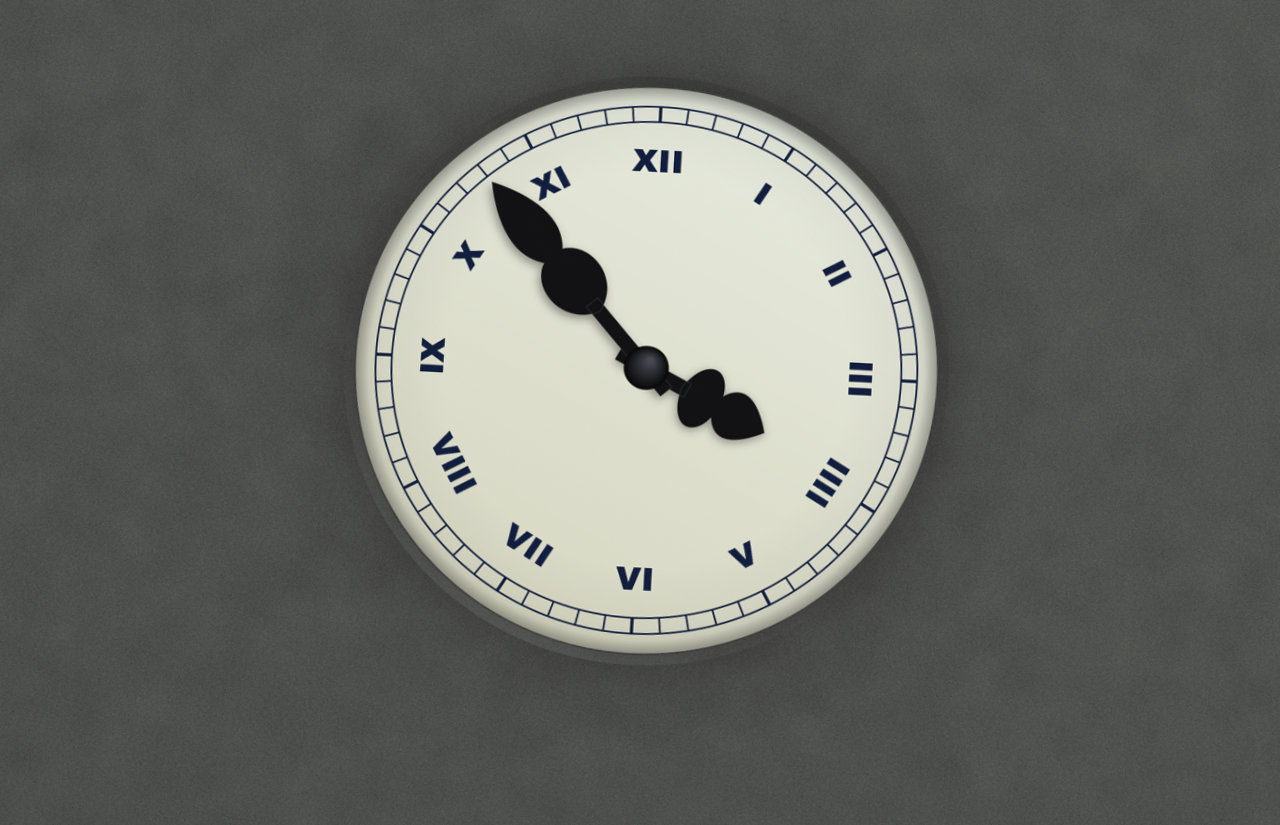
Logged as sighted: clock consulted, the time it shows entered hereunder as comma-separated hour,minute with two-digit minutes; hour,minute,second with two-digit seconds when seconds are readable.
3,53
